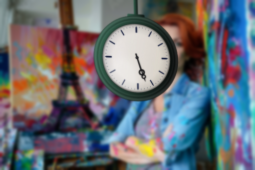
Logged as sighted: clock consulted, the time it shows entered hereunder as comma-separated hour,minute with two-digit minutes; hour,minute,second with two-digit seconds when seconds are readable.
5,27
